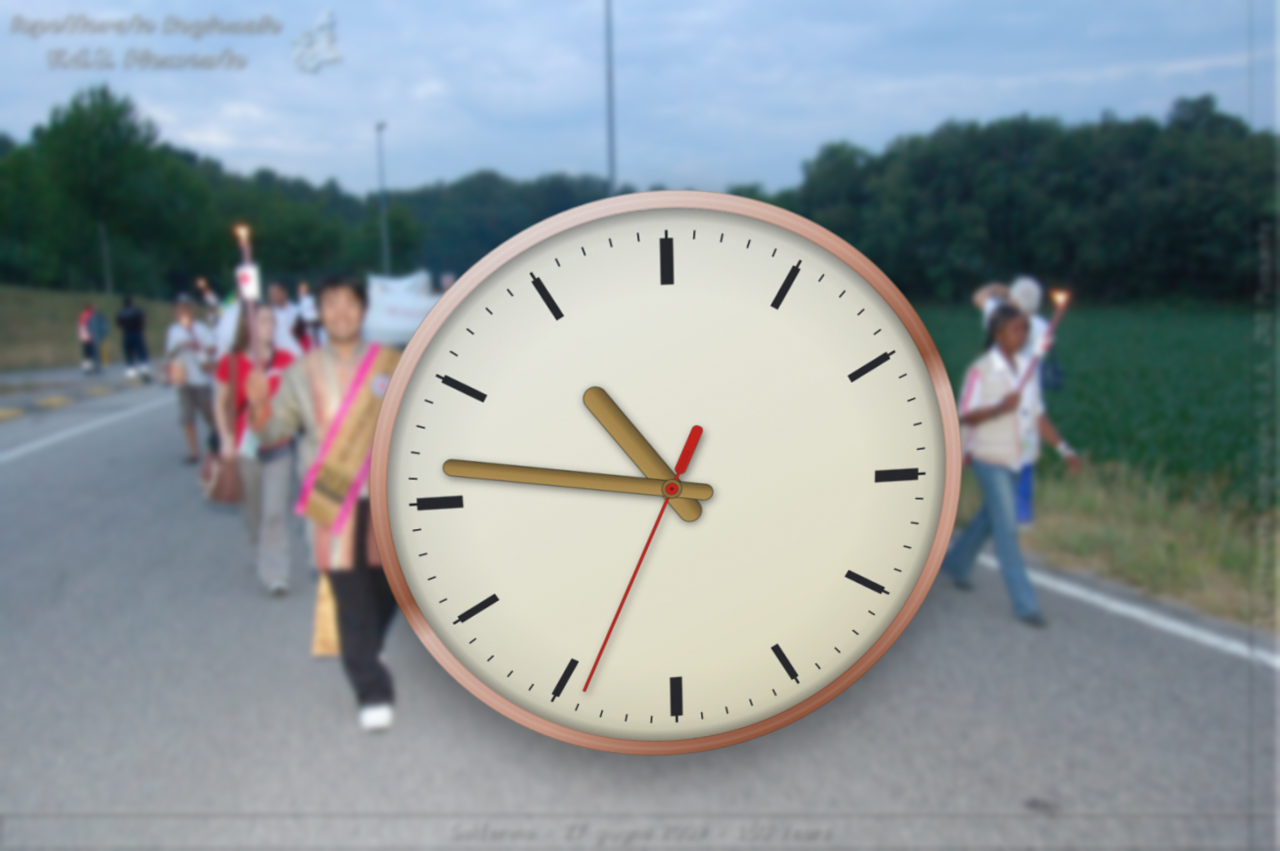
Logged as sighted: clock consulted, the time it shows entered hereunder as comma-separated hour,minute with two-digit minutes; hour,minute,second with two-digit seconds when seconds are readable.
10,46,34
